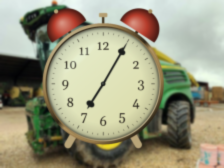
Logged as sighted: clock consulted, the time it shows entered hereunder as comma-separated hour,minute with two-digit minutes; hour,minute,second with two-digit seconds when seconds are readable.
7,05
